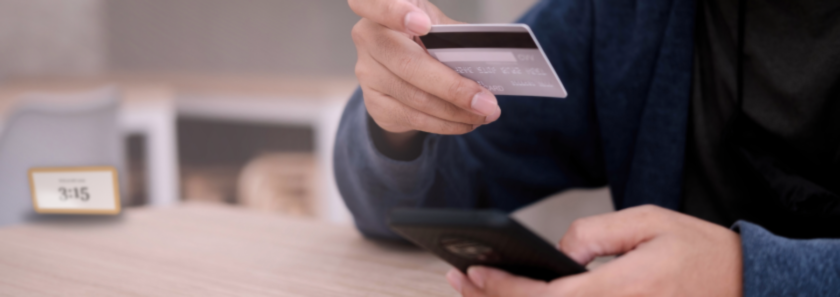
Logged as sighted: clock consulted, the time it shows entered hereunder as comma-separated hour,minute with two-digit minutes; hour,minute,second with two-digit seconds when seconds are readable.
3,15
